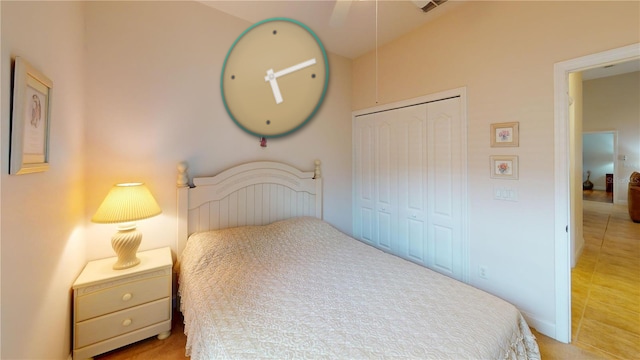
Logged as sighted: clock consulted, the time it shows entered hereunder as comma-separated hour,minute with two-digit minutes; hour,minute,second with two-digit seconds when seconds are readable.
5,12
